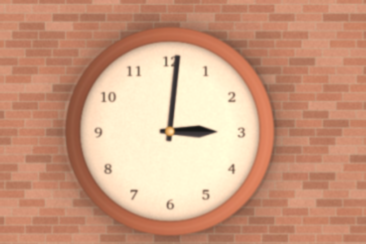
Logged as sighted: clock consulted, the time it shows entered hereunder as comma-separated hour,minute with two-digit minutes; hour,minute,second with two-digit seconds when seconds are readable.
3,01
